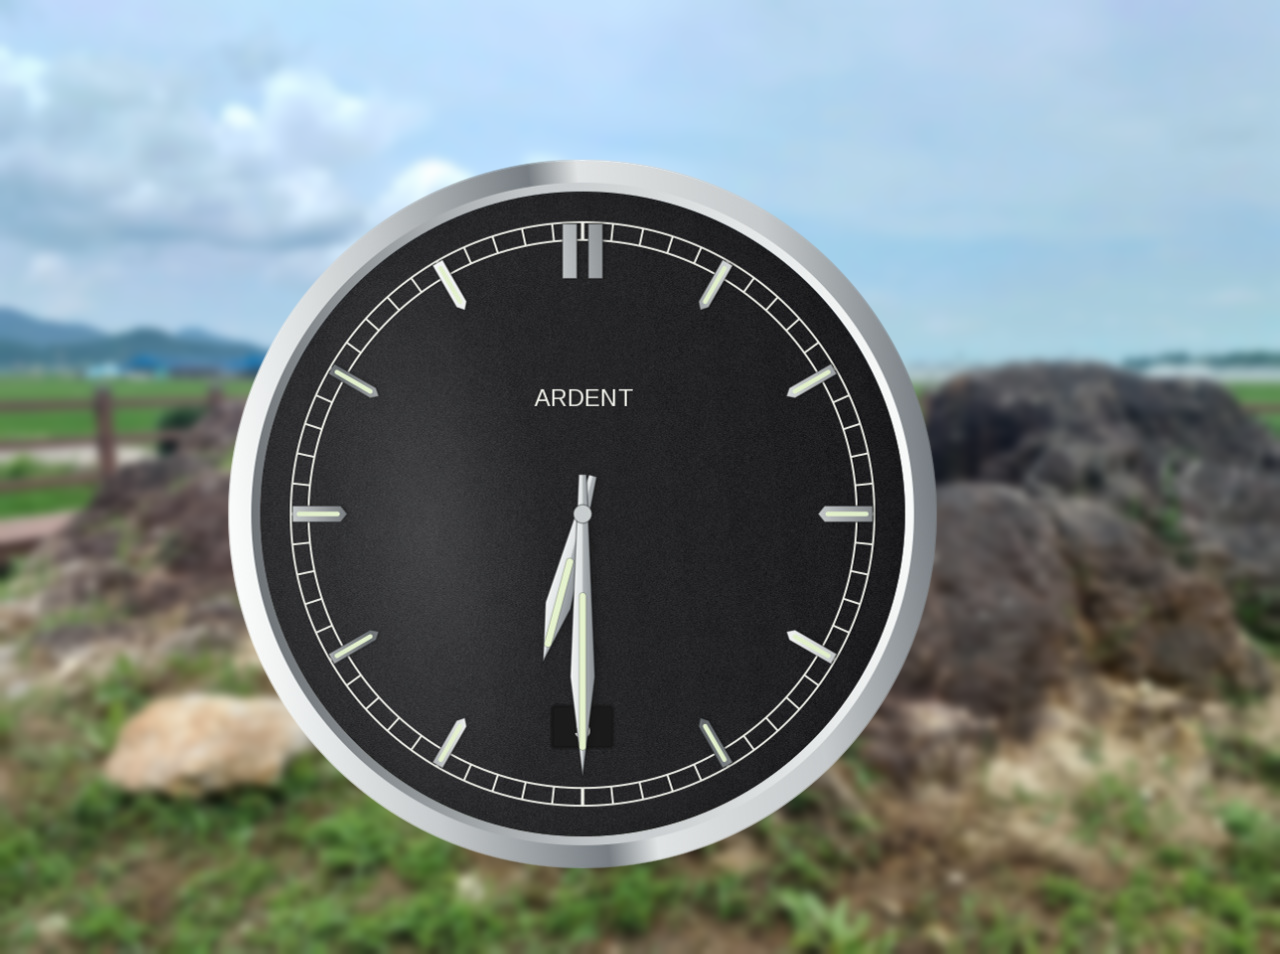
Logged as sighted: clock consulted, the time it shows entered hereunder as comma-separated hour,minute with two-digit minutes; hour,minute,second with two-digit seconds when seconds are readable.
6,30
